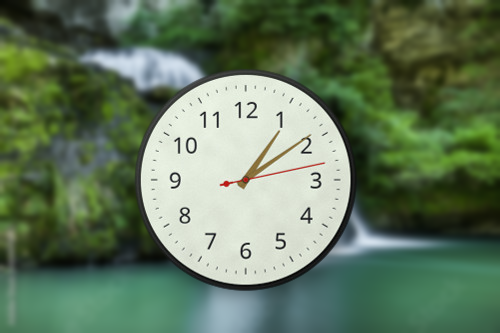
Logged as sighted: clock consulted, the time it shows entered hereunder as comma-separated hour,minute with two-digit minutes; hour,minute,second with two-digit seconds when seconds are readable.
1,09,13
